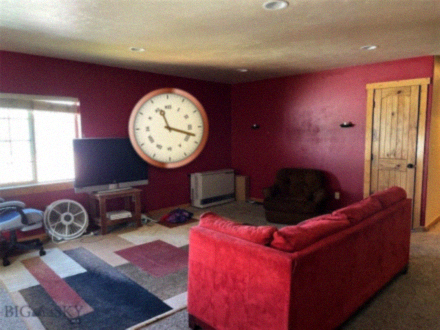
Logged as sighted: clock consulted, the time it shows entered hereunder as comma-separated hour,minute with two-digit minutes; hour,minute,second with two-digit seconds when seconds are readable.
11,18
